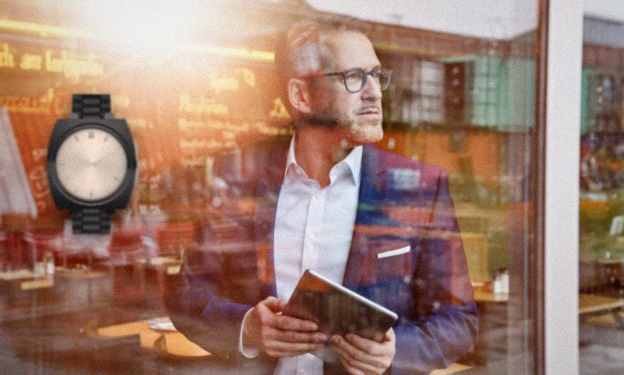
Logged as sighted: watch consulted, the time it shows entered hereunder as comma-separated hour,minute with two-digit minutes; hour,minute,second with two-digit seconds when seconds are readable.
10,10
